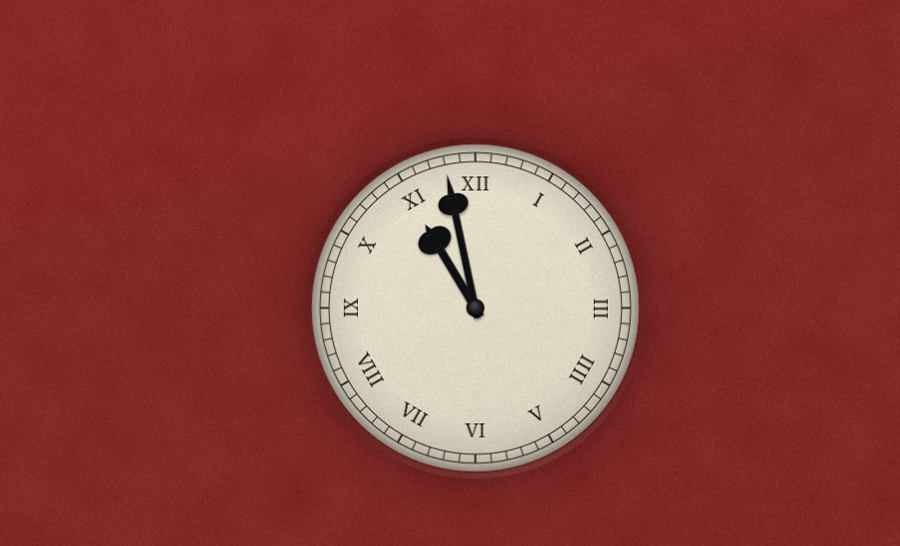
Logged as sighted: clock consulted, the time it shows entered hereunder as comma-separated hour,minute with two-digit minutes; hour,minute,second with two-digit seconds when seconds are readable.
10,58
